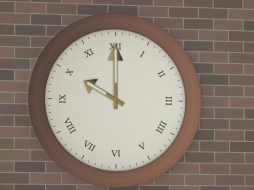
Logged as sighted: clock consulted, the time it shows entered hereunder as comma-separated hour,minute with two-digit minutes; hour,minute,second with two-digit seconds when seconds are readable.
10,00
